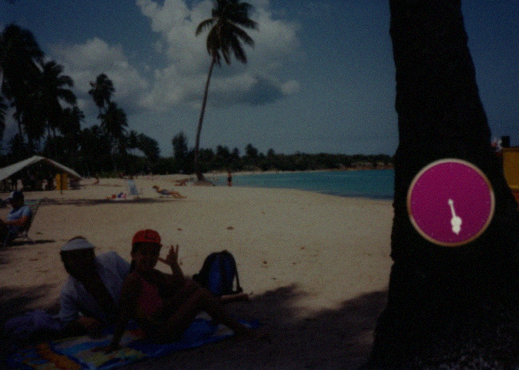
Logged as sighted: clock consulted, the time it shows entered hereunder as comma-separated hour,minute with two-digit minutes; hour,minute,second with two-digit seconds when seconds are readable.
5,28
